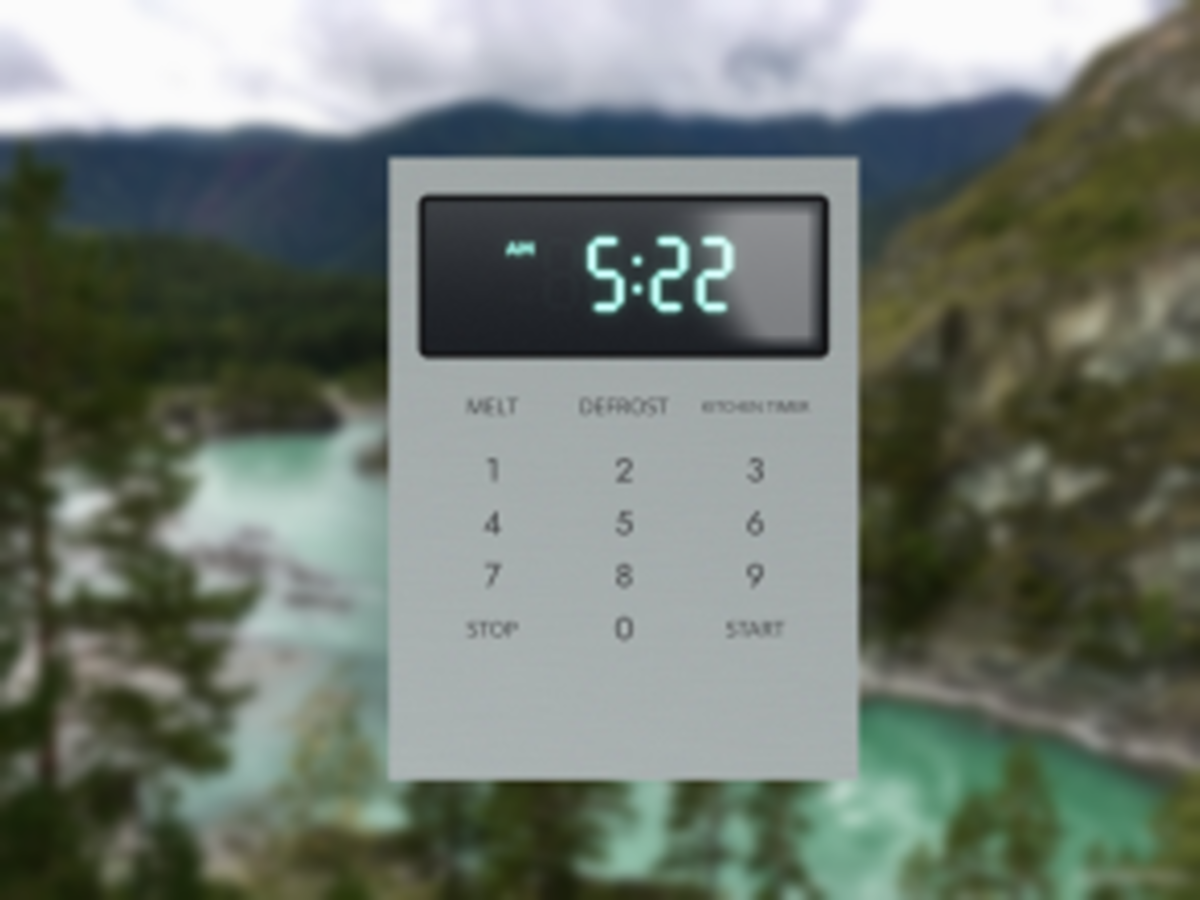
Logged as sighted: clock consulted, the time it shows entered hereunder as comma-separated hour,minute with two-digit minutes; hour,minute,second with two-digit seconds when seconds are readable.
5,22
